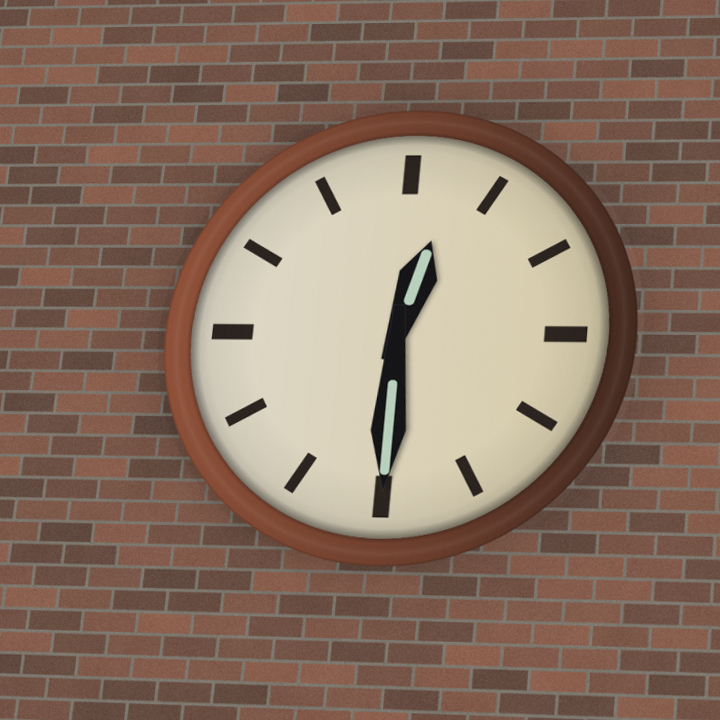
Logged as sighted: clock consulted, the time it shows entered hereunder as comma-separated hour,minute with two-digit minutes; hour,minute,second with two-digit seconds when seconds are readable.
12,30
